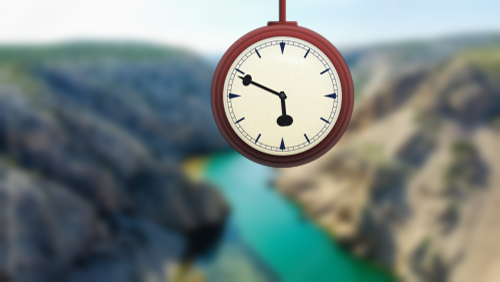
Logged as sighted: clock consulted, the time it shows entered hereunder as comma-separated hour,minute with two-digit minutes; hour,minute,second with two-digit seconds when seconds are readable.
5,49
